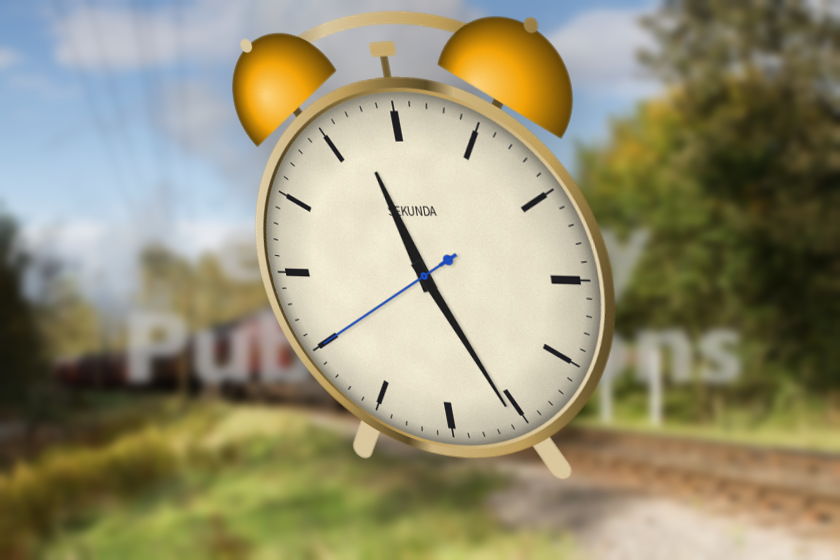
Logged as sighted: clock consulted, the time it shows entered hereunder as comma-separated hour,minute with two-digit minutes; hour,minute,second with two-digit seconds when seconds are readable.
11,25,40
